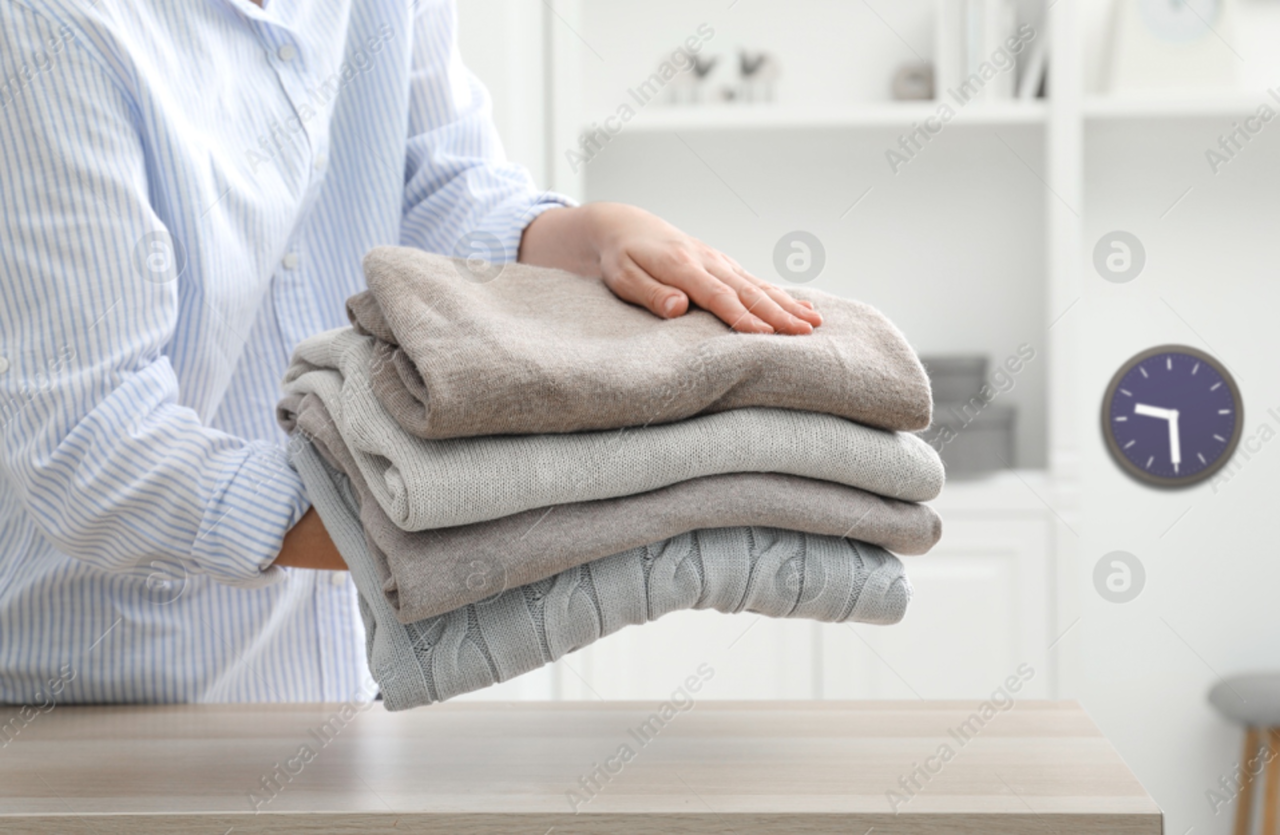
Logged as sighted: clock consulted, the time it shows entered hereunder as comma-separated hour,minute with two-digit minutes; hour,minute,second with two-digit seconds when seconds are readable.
9,30
